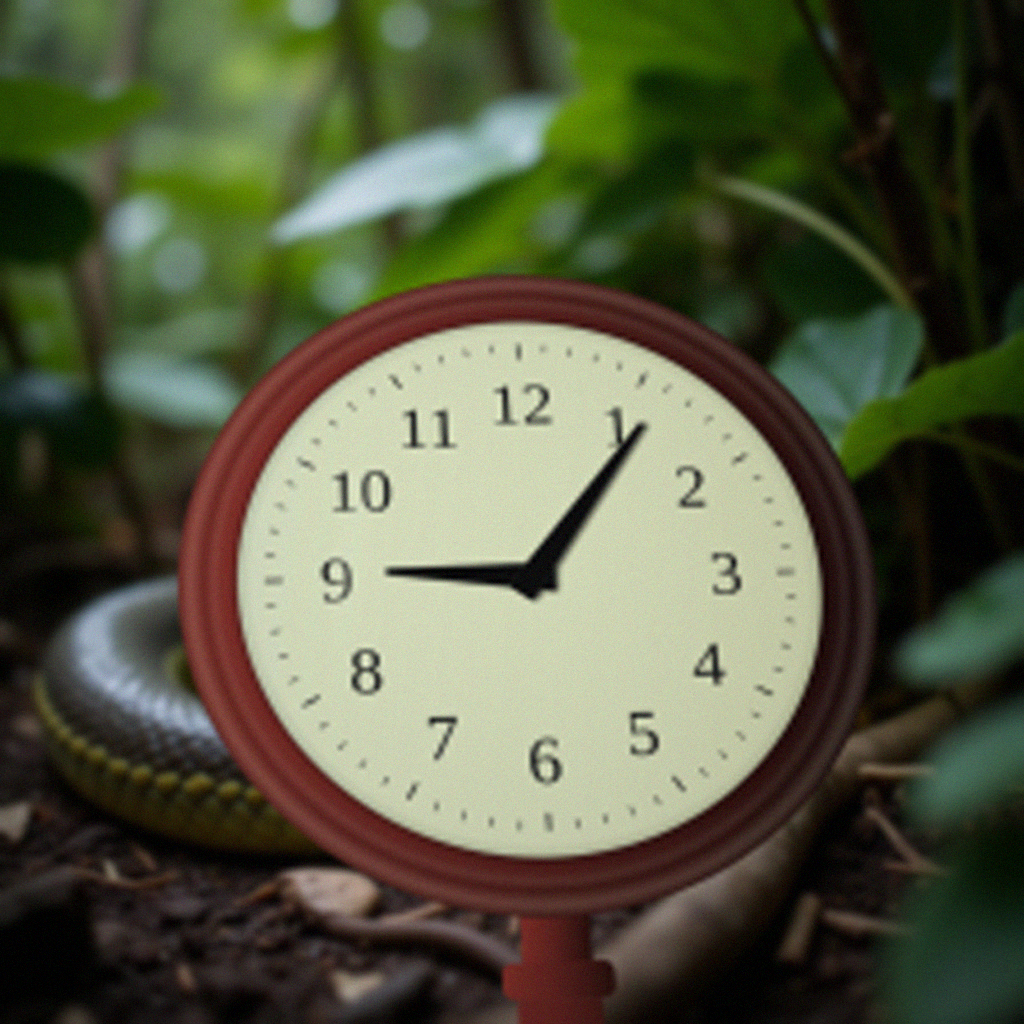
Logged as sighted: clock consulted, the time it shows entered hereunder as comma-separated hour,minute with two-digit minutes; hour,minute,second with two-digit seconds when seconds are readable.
9,06
